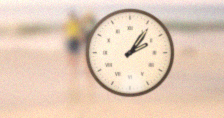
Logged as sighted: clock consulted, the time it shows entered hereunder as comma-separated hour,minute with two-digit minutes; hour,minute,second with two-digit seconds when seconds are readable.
2,06
